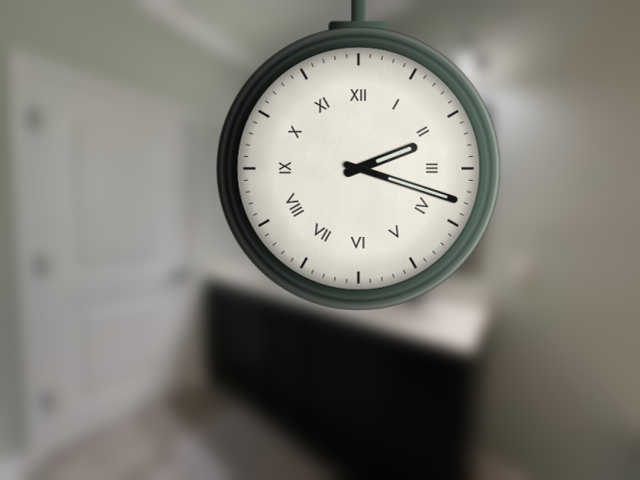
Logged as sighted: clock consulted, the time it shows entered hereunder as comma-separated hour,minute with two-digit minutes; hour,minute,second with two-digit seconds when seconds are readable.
2,18
